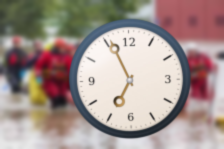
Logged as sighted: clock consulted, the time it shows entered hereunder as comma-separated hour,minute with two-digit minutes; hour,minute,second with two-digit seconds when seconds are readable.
6,56
